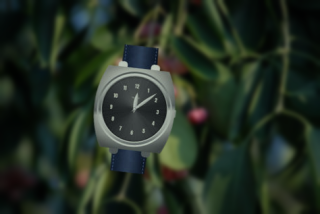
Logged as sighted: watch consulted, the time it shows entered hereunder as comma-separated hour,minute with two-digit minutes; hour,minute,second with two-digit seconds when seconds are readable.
12,08
